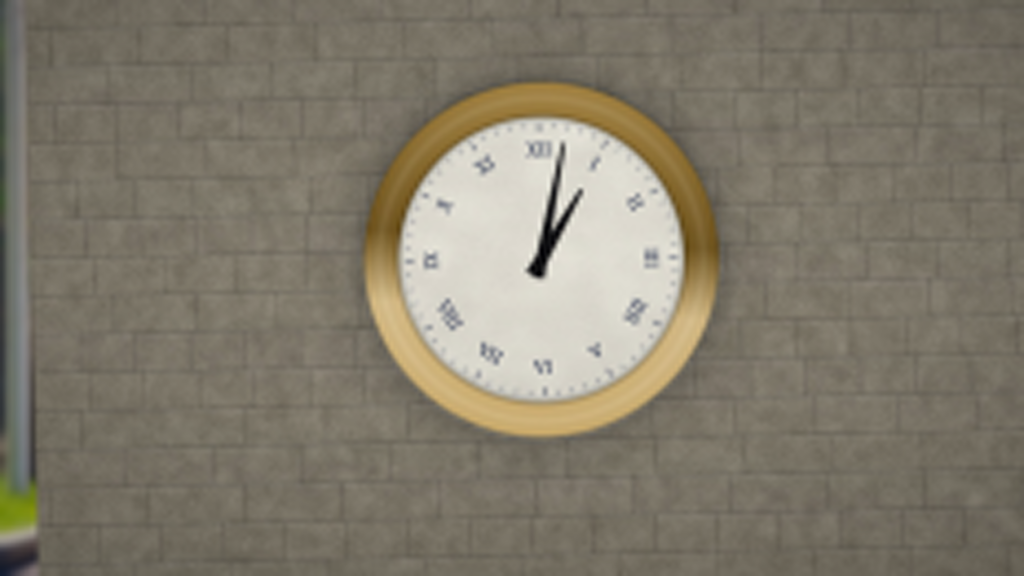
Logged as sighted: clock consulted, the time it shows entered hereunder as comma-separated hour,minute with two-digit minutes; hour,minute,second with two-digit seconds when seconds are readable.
1,02
